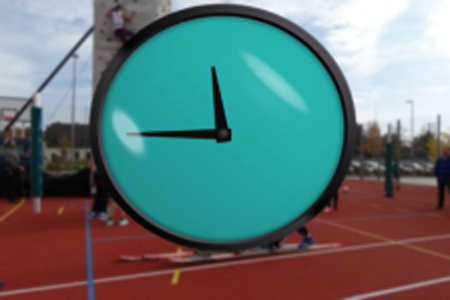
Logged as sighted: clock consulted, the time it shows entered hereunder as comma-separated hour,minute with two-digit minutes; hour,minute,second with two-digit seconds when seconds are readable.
11,45
